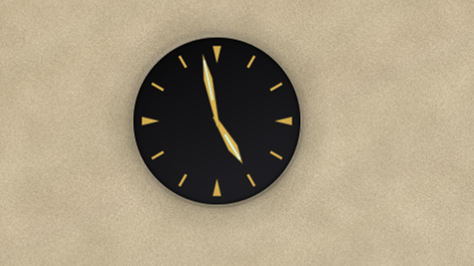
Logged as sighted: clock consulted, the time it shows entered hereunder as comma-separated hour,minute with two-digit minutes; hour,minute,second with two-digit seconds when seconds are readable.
4,58
